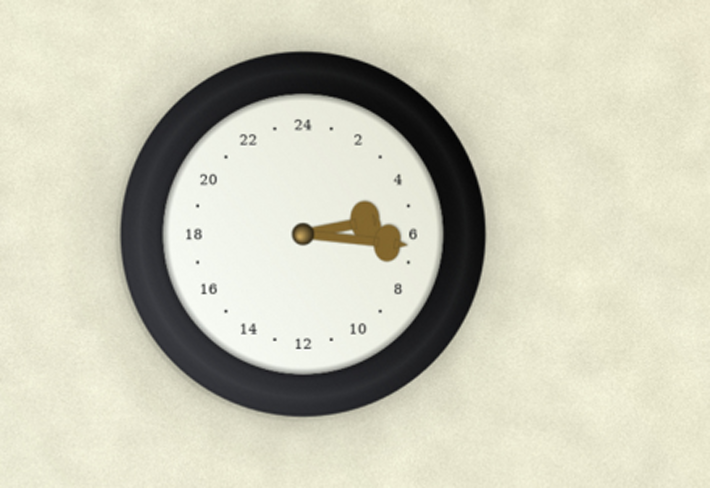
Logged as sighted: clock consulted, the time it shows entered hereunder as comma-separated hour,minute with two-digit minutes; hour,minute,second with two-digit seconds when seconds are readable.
5,16
